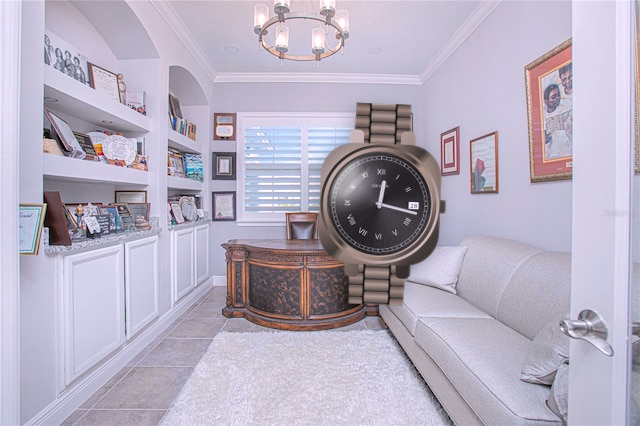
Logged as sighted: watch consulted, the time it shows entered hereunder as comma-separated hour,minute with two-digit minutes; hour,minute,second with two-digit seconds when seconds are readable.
12,17
